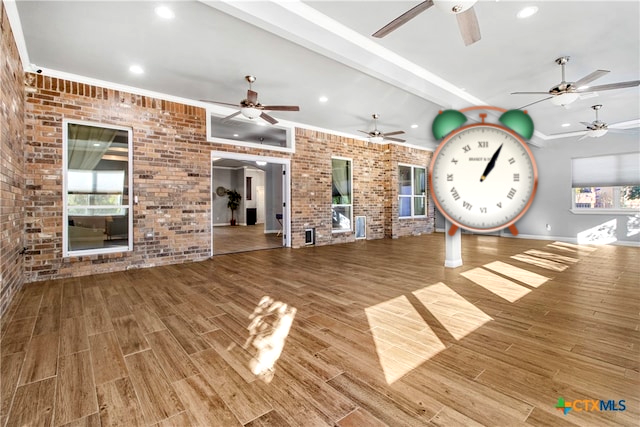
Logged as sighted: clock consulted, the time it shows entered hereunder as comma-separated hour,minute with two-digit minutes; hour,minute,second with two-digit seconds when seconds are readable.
1,05
